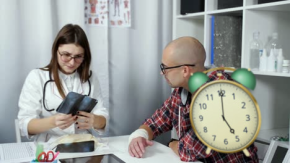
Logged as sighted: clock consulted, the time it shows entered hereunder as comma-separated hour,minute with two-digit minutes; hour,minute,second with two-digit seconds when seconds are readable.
5,00
